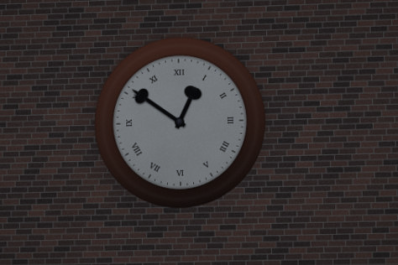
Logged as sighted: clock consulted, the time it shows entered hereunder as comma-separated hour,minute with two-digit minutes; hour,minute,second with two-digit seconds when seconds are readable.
12,51
